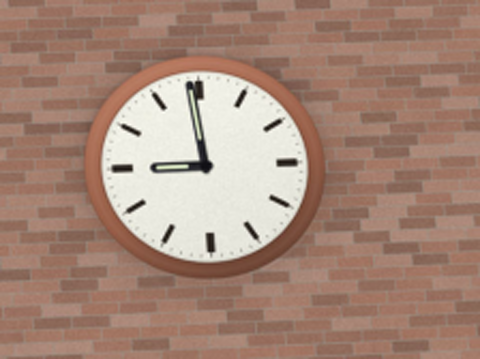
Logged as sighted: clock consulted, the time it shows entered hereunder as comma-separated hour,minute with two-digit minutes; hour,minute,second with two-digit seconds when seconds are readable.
8,59
